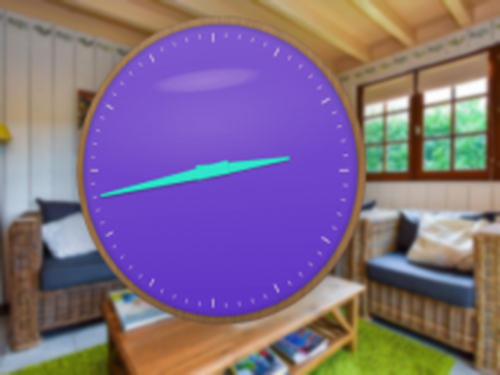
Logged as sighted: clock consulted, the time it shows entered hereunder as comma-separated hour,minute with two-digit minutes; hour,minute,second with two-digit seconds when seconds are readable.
2,43
